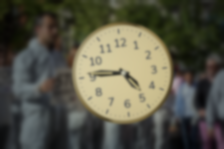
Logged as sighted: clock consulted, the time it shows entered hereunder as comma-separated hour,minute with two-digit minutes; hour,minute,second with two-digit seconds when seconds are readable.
4,46
